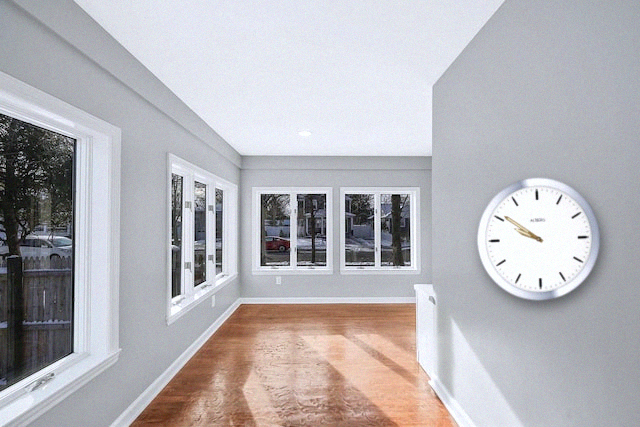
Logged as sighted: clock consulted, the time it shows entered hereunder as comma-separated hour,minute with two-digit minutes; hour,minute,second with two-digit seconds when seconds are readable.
9,51
